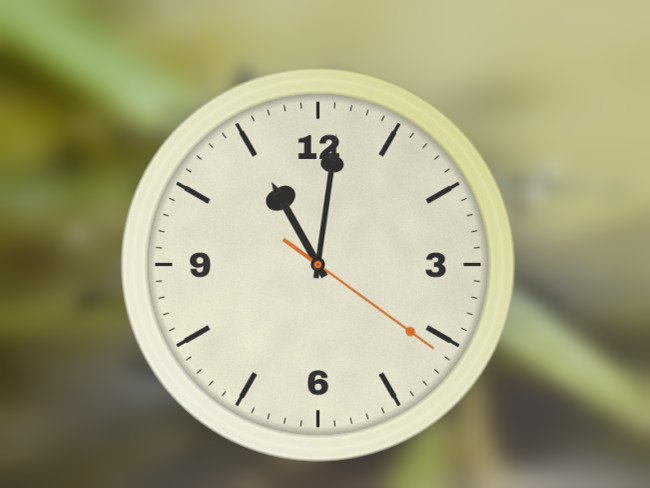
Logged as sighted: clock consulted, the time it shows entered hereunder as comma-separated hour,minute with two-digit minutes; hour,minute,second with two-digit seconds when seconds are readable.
11,01,21
